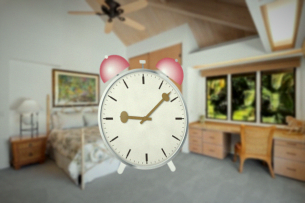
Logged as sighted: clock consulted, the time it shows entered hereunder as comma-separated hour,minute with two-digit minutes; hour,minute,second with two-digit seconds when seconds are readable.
9,08
